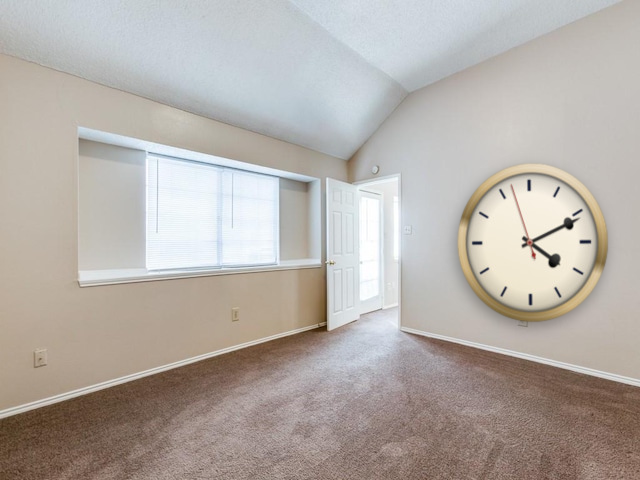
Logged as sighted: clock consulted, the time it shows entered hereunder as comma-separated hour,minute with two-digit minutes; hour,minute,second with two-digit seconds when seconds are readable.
4,10,57
